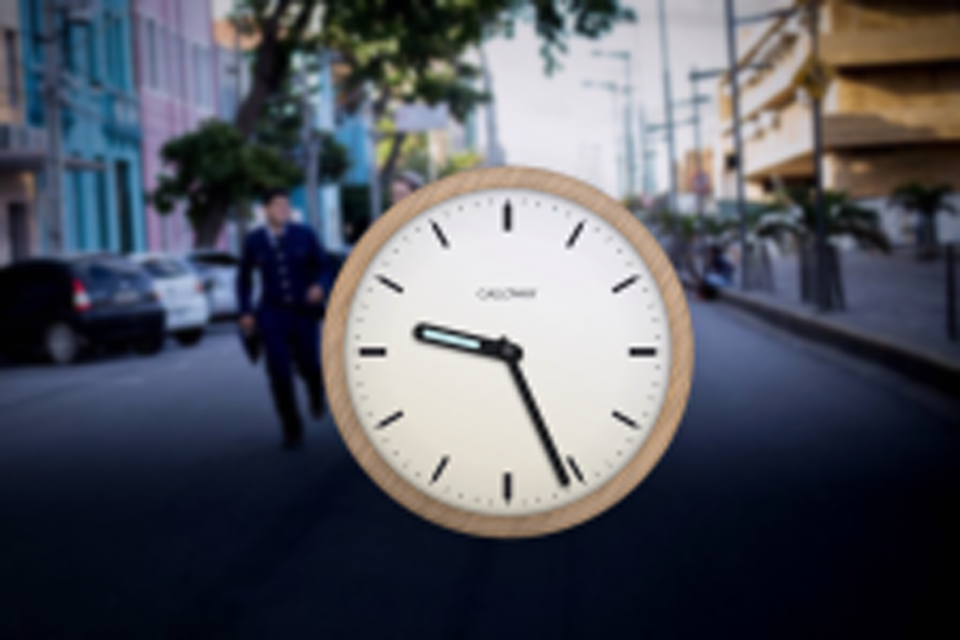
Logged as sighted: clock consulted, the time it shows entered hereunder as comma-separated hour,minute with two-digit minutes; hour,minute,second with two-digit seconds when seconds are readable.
9,26
